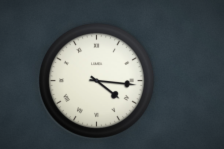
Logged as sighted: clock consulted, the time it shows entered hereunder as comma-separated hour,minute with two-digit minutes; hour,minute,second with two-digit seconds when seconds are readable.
4,16
